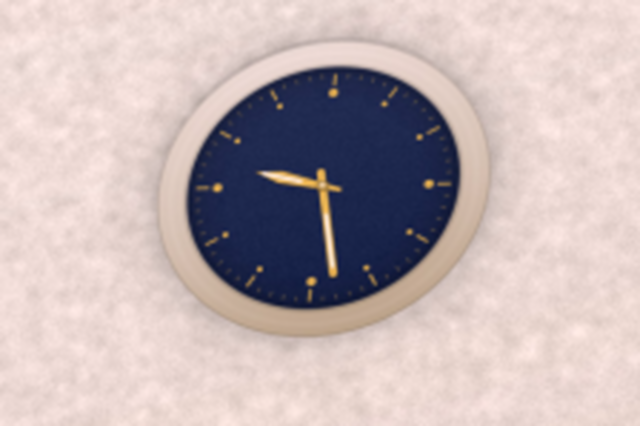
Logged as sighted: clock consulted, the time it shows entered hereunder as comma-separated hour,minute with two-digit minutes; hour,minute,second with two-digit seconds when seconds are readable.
9,28
